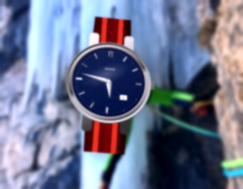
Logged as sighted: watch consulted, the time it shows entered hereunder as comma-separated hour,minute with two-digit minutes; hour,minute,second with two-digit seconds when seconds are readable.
5,47
